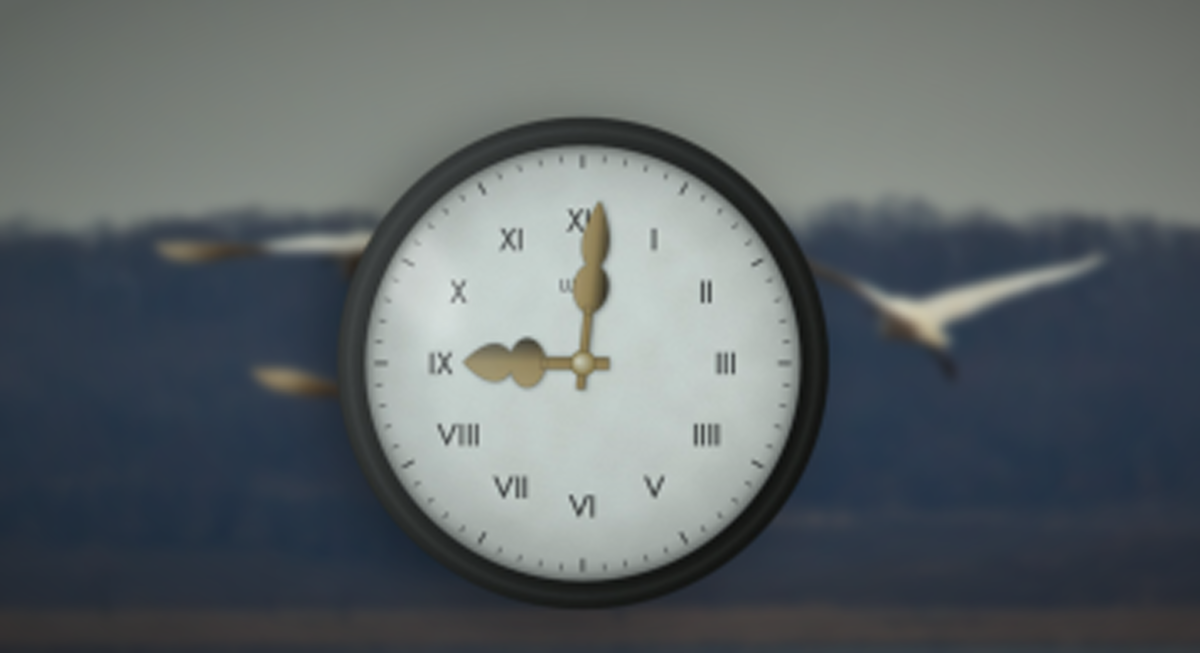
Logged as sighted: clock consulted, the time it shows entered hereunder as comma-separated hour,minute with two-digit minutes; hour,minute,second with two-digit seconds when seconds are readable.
9,01
